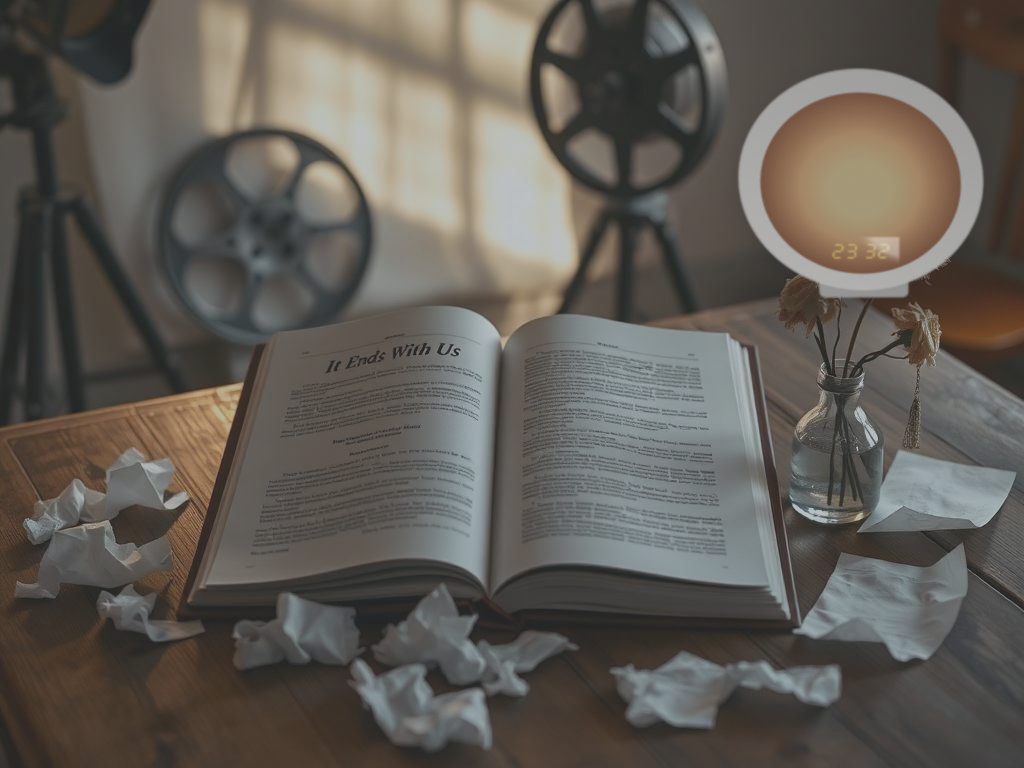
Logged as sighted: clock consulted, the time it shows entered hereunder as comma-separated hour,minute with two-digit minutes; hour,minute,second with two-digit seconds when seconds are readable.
23,32
